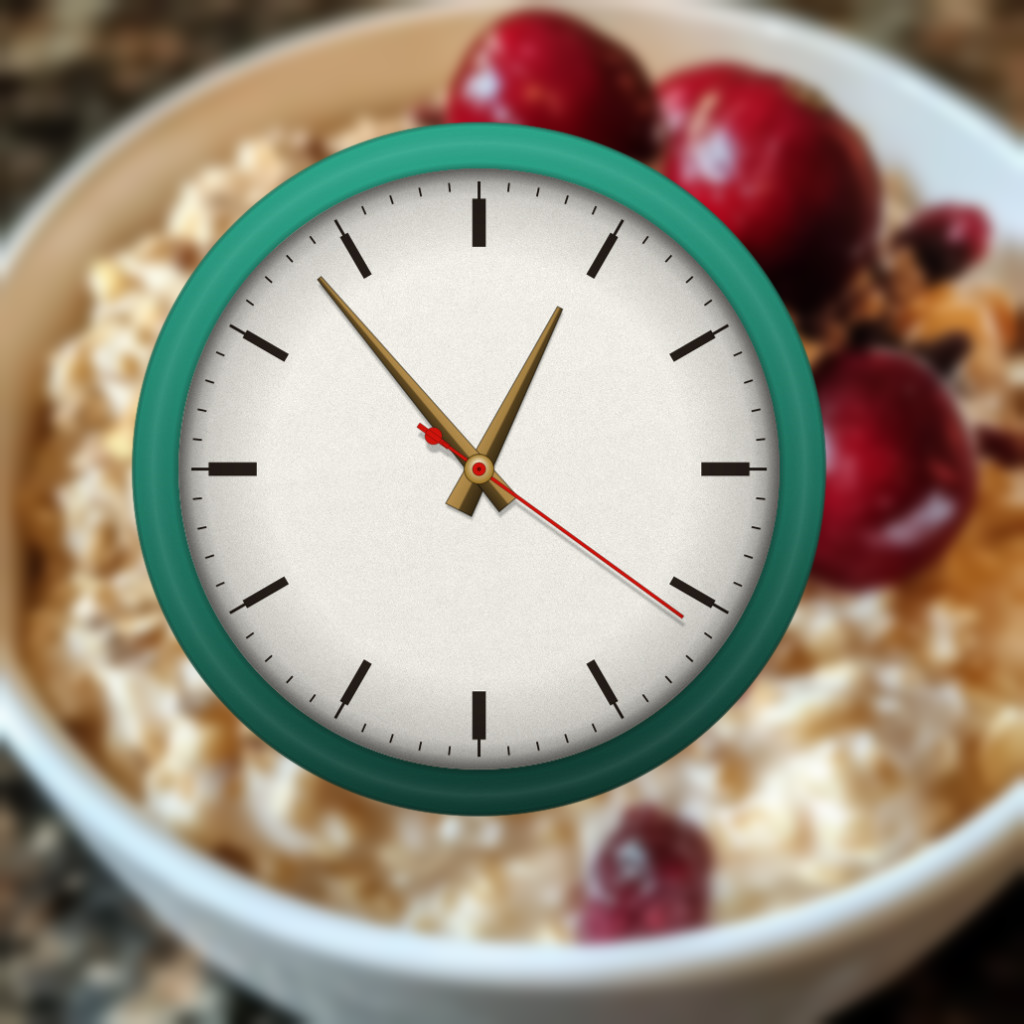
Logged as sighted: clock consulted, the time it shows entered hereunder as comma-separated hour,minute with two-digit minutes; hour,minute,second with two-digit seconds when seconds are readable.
12,53,21
